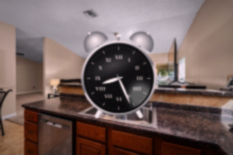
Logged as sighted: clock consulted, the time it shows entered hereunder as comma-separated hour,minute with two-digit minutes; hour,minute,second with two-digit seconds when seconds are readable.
8,26
